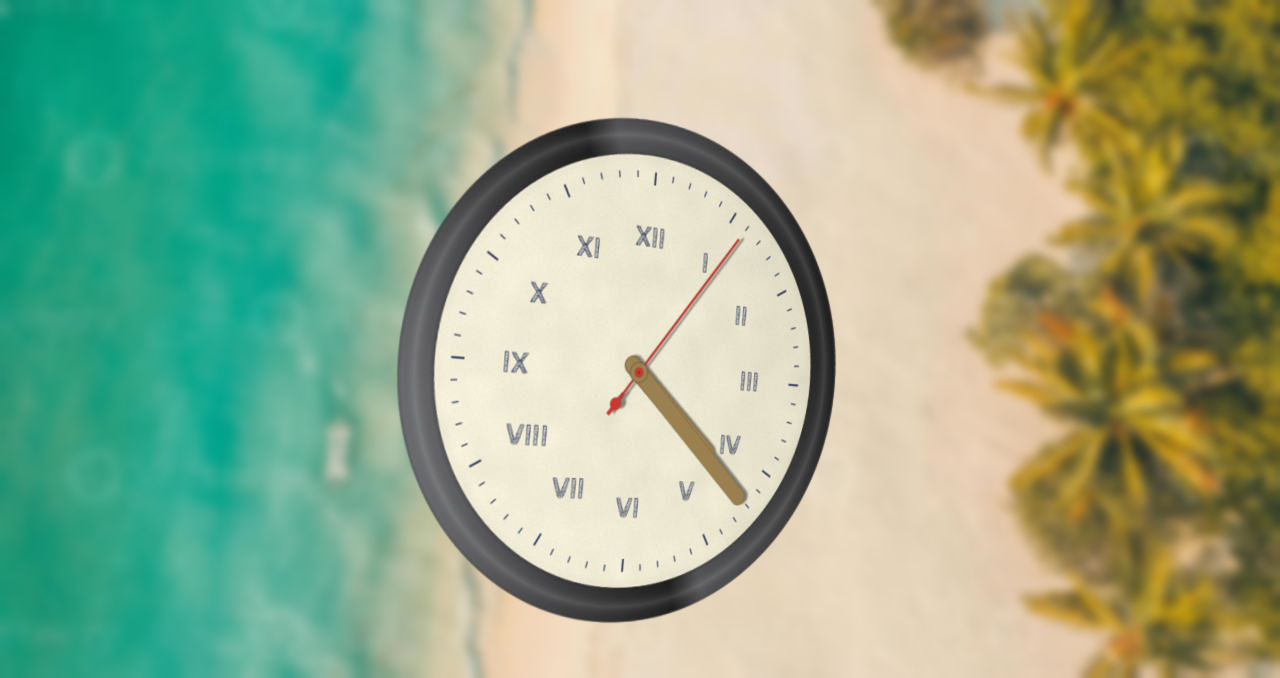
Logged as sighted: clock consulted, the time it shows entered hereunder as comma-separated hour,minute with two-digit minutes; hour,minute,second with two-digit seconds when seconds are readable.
4,22,06
